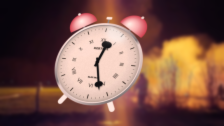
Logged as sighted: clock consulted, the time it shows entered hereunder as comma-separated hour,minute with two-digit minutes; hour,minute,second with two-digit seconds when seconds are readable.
12,27
